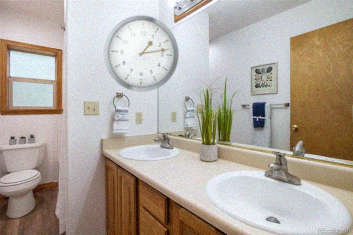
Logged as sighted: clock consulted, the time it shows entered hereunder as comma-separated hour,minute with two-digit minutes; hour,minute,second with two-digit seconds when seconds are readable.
1,13
